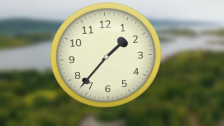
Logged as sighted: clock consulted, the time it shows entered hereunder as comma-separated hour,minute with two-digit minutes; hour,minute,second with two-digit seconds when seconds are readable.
1,37
